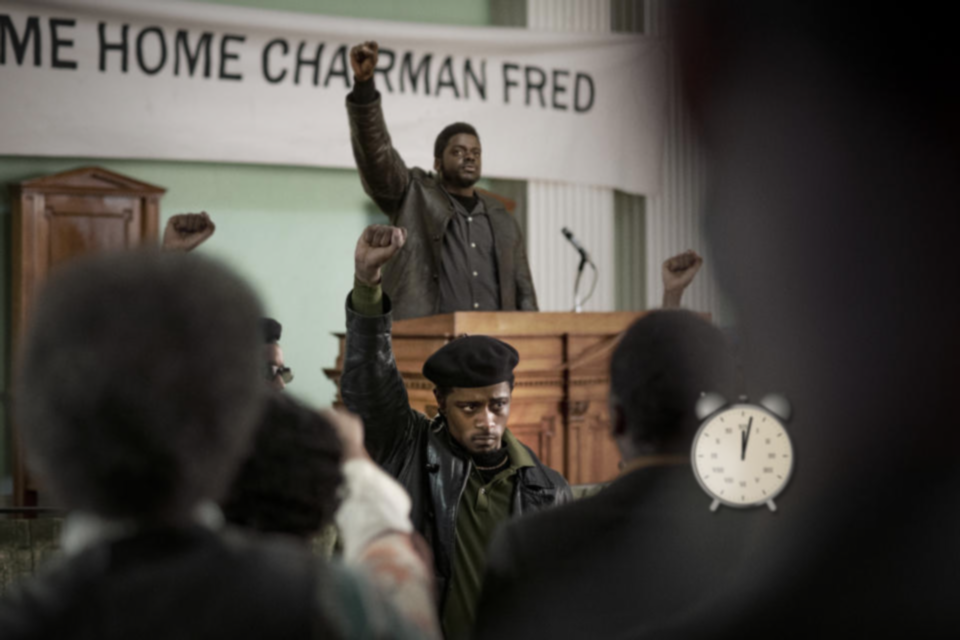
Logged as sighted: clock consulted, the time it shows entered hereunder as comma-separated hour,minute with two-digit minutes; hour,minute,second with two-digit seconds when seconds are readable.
12,02
